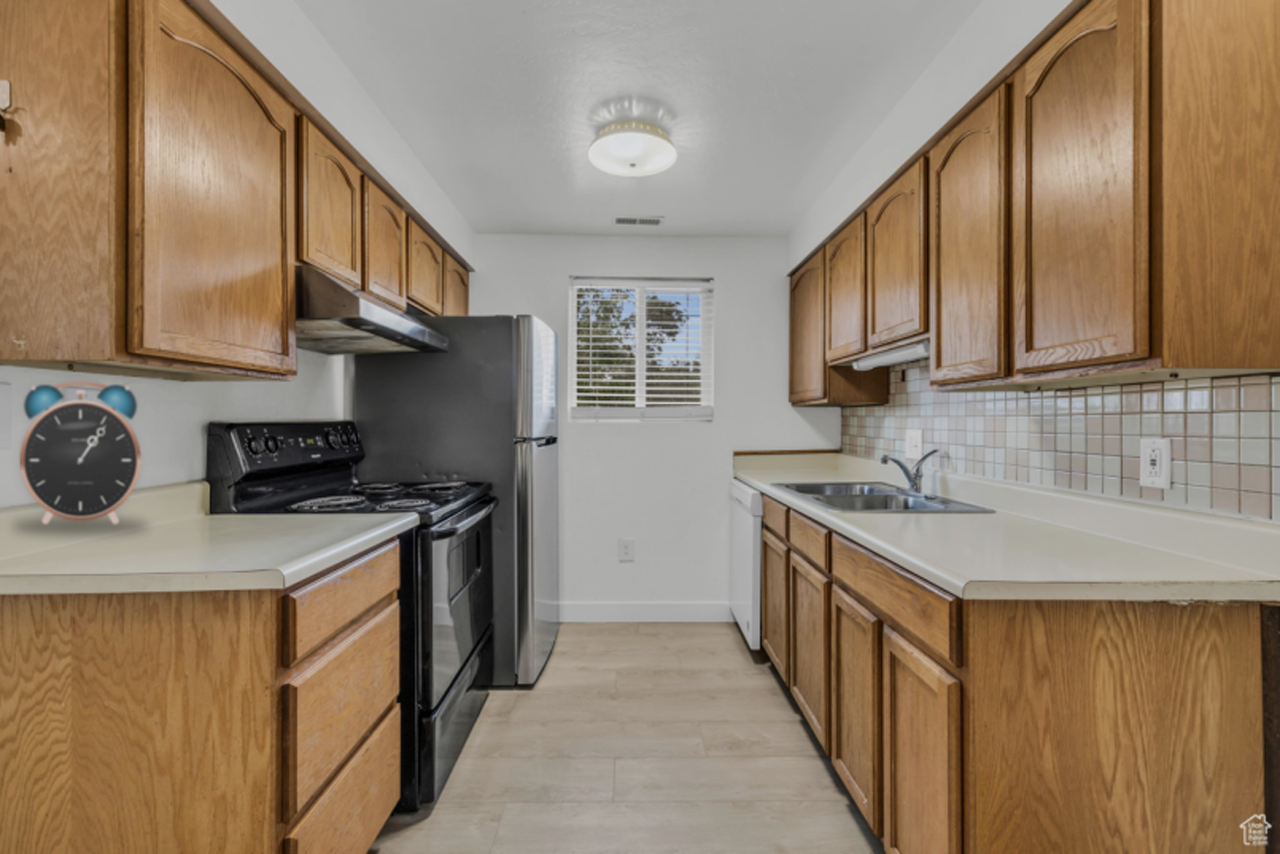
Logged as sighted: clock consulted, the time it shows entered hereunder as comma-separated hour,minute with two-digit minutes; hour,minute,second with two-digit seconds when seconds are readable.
1,06
